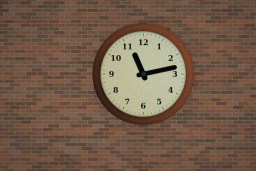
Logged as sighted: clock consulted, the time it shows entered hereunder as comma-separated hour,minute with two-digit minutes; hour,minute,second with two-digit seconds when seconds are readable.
11,13
